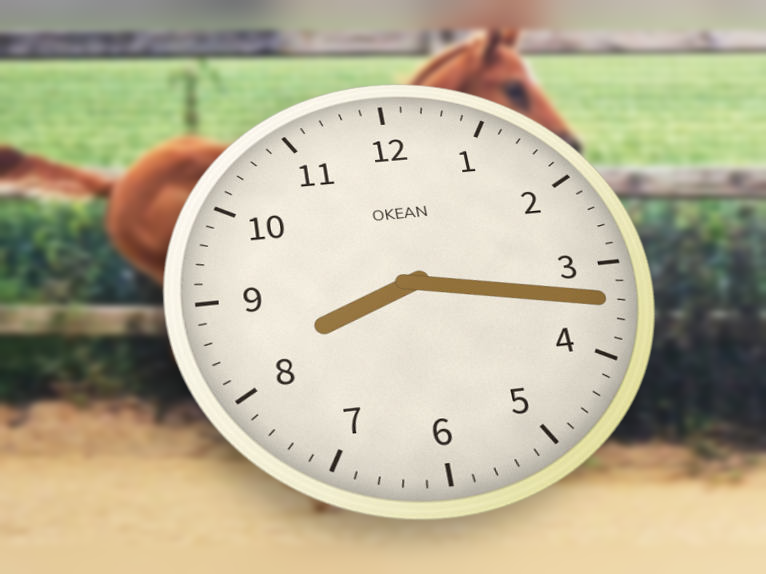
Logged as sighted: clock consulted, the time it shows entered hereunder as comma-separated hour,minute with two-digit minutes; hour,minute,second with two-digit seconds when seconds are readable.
8,17
